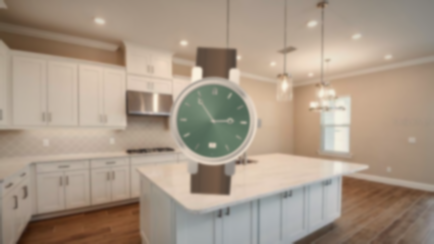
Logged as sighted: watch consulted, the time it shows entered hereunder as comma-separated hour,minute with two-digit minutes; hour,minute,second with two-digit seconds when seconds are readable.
2,54
